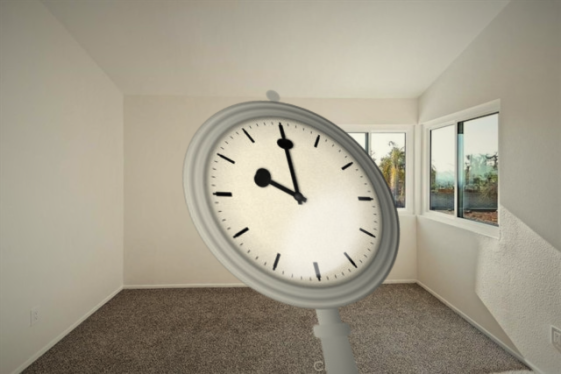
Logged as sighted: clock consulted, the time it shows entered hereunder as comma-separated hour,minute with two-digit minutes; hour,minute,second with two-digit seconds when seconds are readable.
10,00
